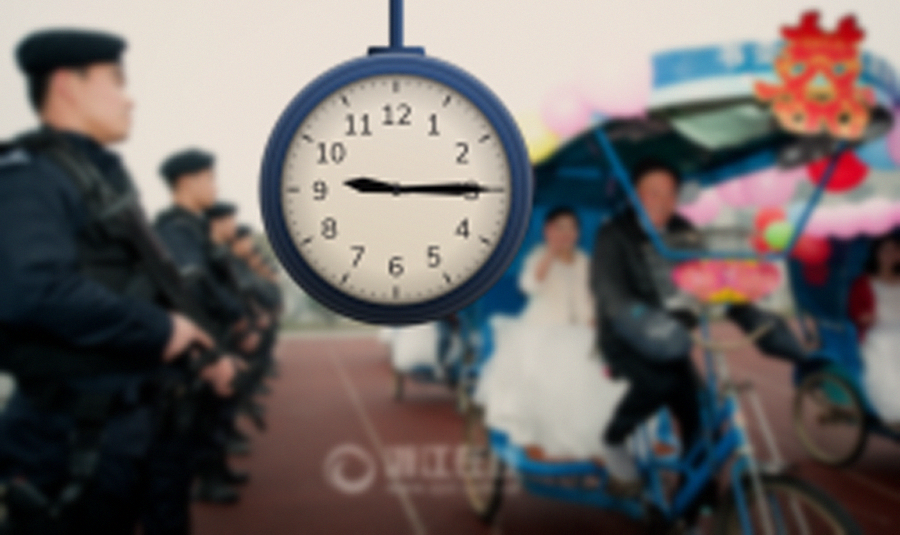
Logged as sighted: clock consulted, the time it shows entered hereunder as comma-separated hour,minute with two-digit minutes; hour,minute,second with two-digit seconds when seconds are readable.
9,15
